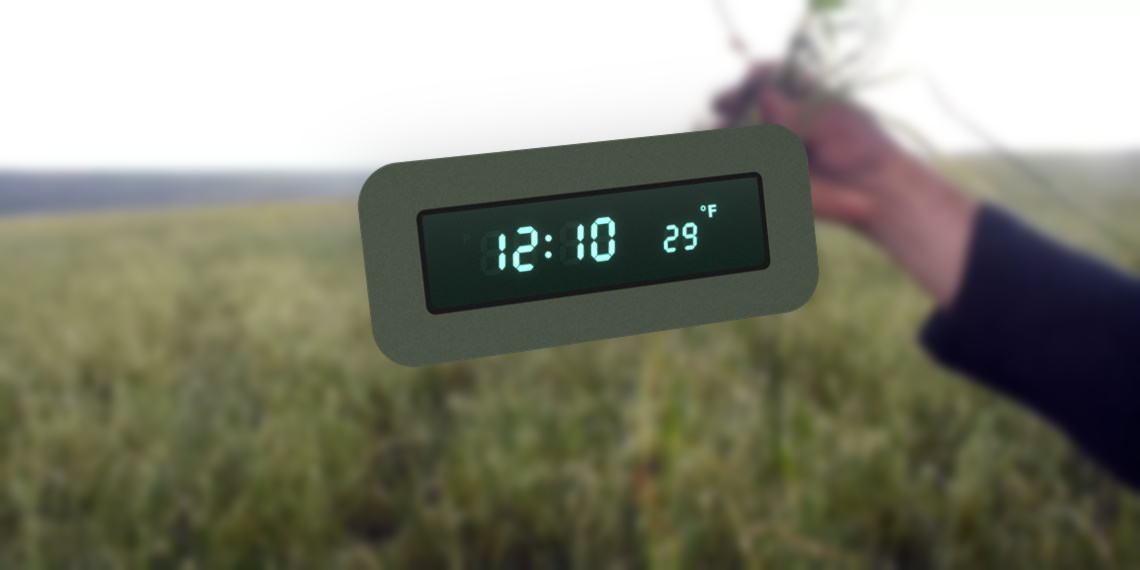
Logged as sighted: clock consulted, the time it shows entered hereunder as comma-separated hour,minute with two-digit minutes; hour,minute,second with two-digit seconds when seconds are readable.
12,10
